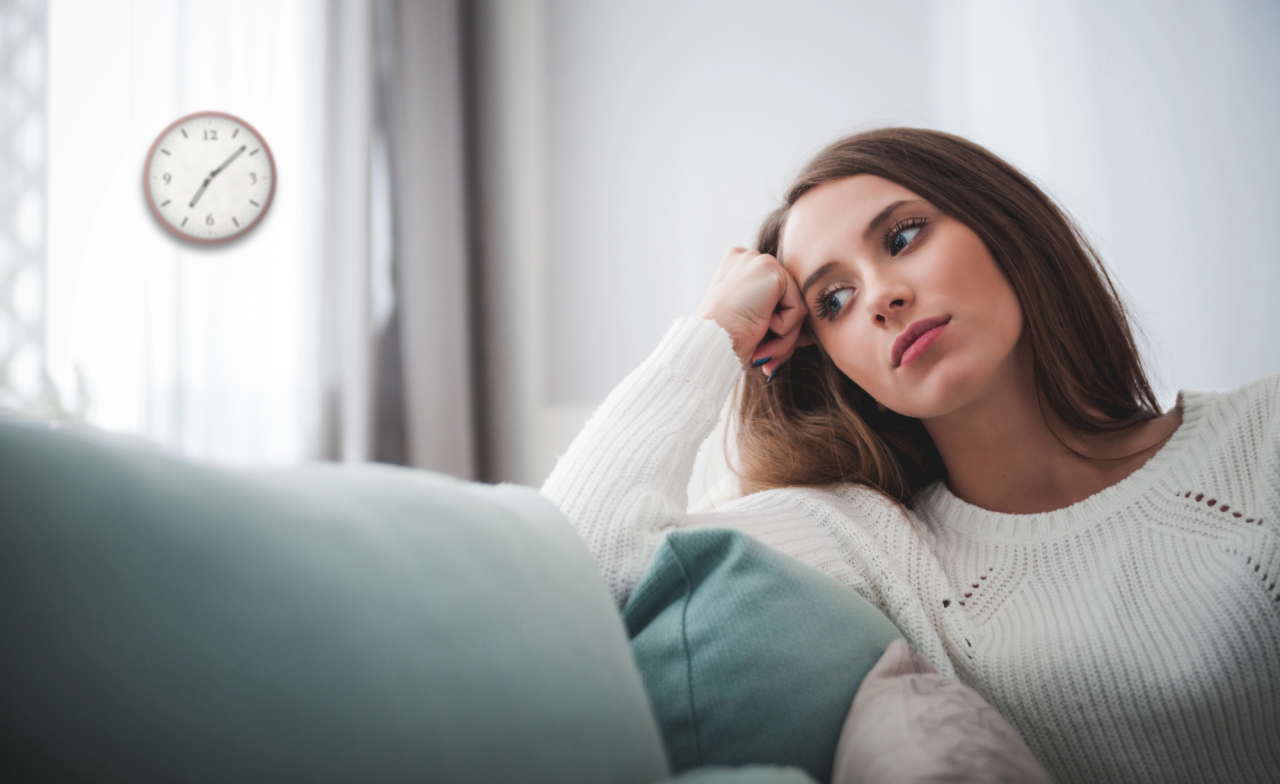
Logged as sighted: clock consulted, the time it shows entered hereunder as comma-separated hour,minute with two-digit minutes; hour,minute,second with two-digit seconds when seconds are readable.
7,08
